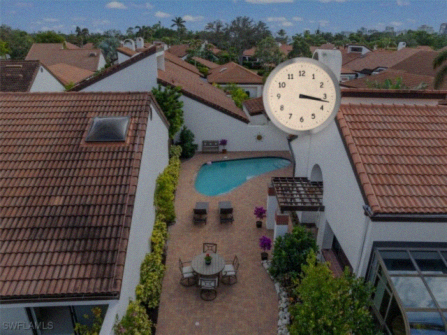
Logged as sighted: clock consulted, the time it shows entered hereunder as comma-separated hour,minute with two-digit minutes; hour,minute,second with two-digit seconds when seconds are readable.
3,17
